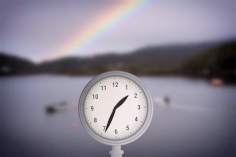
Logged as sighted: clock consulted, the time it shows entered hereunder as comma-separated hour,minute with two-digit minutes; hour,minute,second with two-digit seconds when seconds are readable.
1,34
